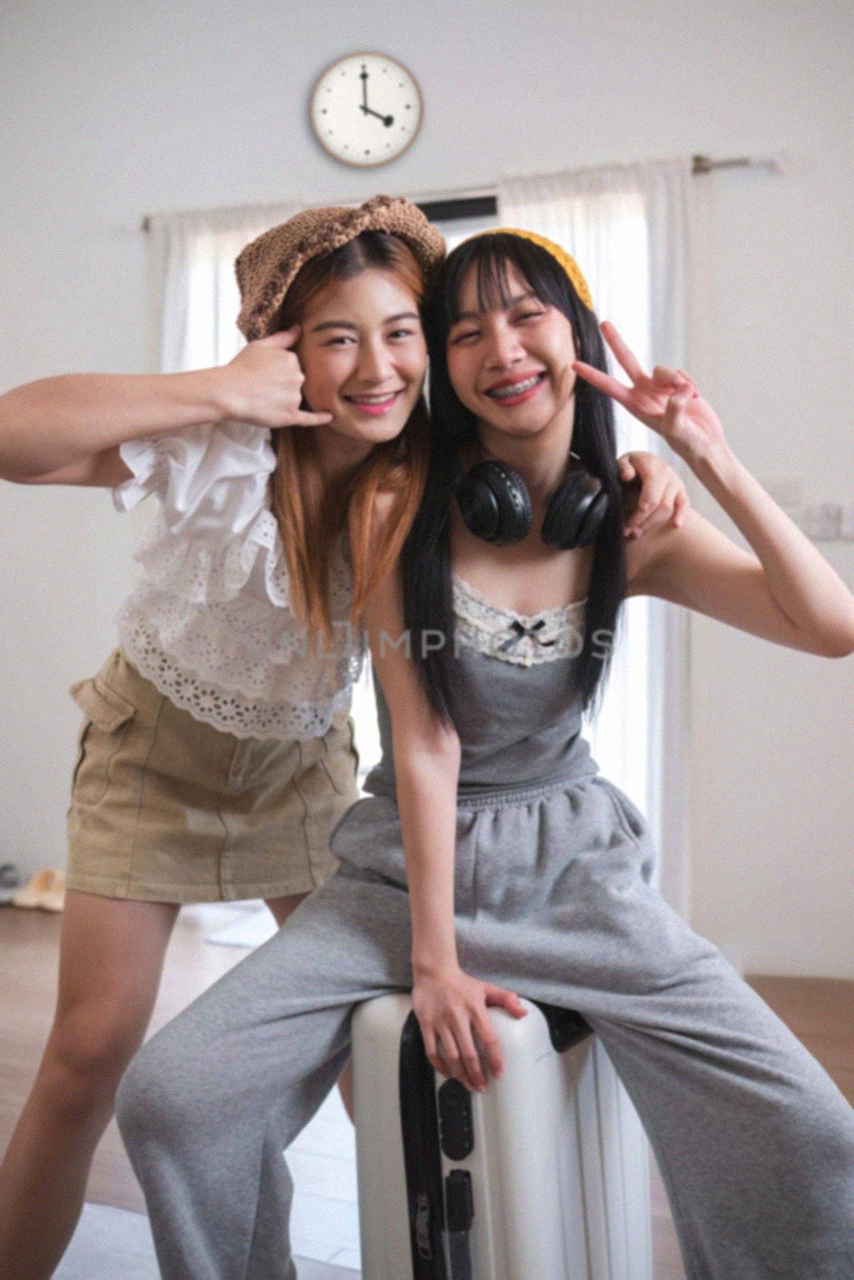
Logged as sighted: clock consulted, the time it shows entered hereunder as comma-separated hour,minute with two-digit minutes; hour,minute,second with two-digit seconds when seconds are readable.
4,00
